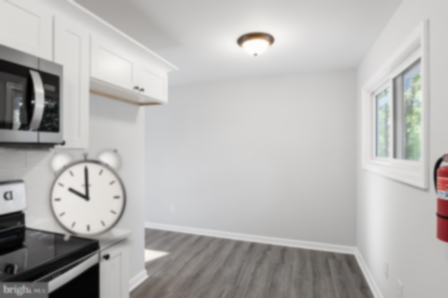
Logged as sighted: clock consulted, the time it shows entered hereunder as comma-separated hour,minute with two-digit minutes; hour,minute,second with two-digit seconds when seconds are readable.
10,00
